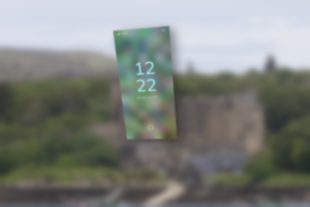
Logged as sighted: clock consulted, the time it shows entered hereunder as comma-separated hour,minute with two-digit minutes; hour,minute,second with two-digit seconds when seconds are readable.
12,22
